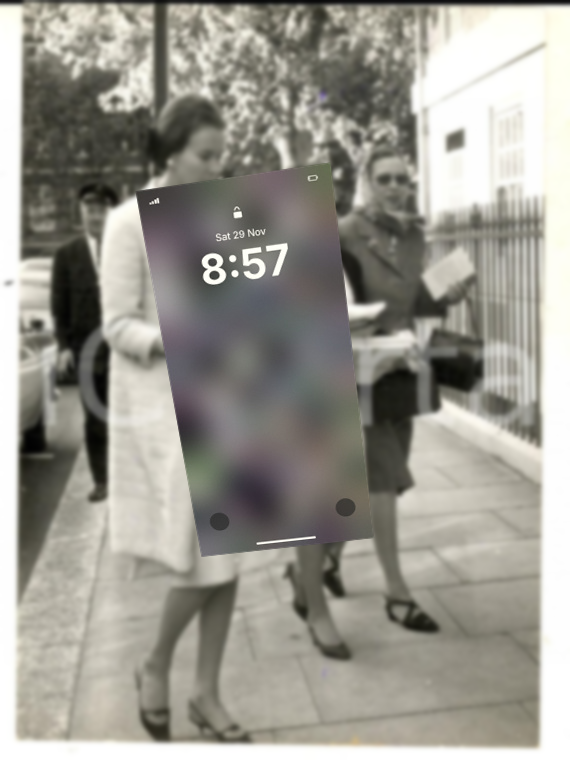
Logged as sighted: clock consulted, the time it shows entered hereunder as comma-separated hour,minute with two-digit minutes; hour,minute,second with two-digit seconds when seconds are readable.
8,57
